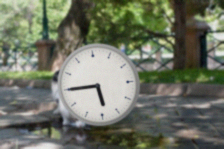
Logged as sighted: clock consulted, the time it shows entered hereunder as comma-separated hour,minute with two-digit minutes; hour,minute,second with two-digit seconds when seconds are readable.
5,45
